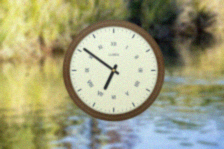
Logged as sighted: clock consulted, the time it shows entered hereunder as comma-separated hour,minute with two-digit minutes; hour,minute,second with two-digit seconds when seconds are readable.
6,51
